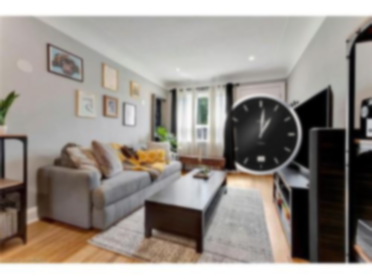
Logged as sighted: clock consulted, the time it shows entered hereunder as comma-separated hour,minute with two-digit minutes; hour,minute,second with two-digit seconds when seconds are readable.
1,01
